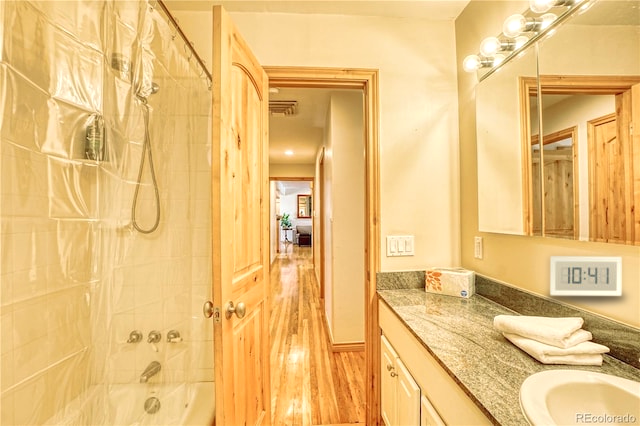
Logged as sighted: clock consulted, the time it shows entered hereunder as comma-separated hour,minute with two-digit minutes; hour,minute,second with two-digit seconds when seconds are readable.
10,41
